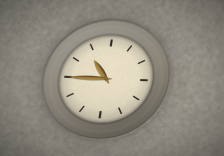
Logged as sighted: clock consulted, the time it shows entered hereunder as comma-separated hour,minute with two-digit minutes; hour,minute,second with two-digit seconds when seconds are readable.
10,45
